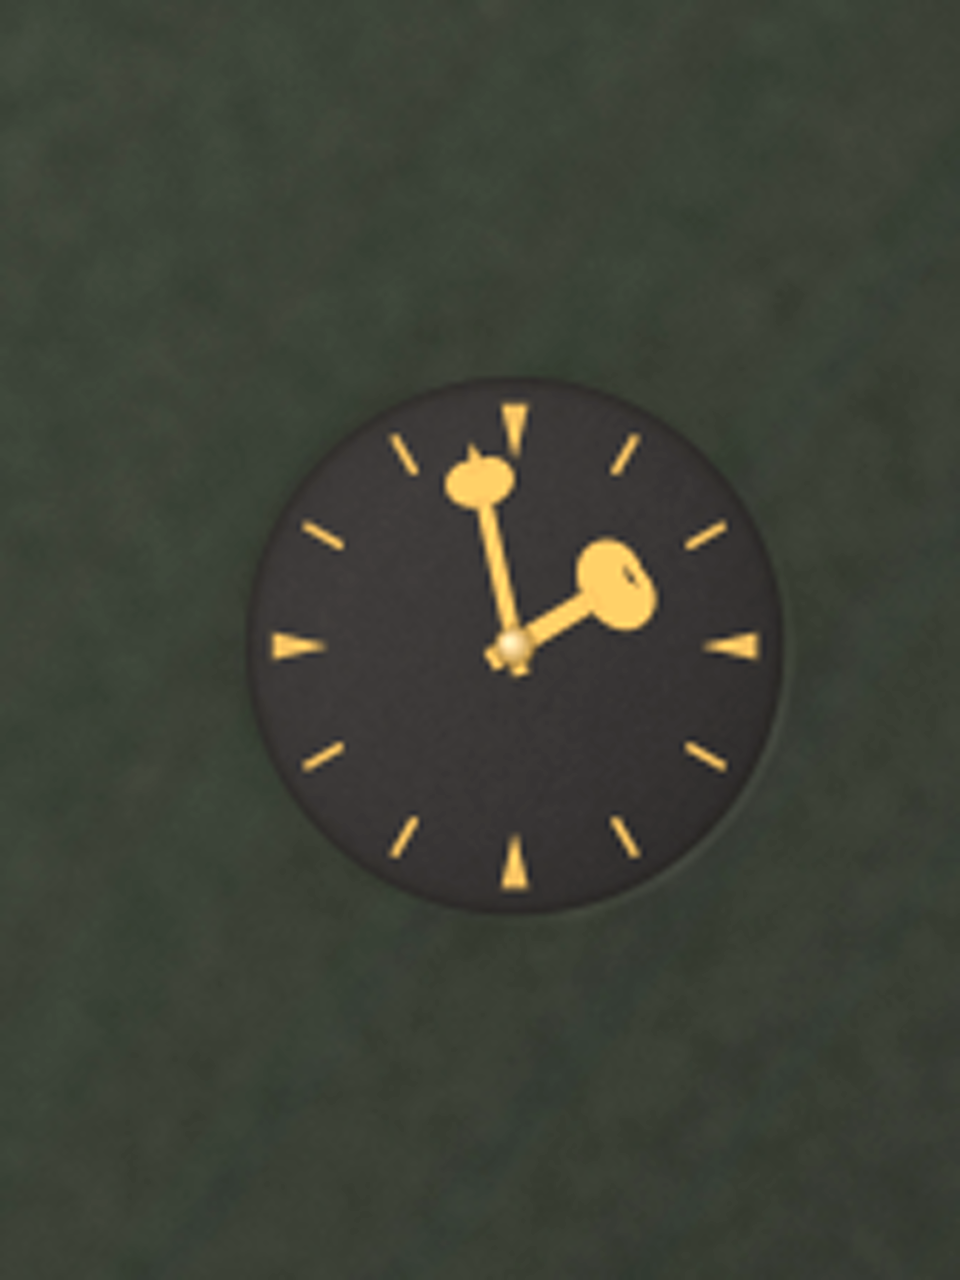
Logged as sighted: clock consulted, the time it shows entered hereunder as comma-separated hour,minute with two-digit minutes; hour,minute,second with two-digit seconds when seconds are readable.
1,58
